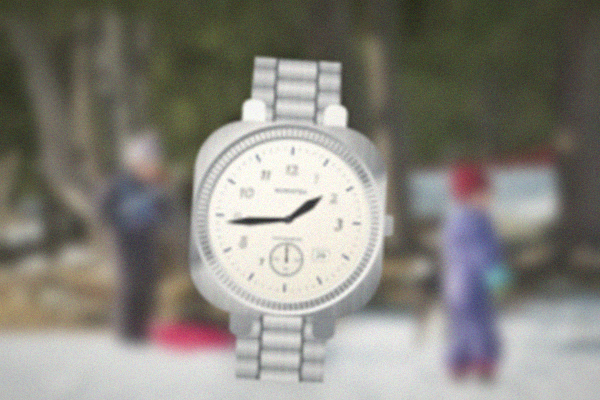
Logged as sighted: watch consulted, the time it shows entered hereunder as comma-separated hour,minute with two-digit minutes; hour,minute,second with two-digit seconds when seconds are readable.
1,44
